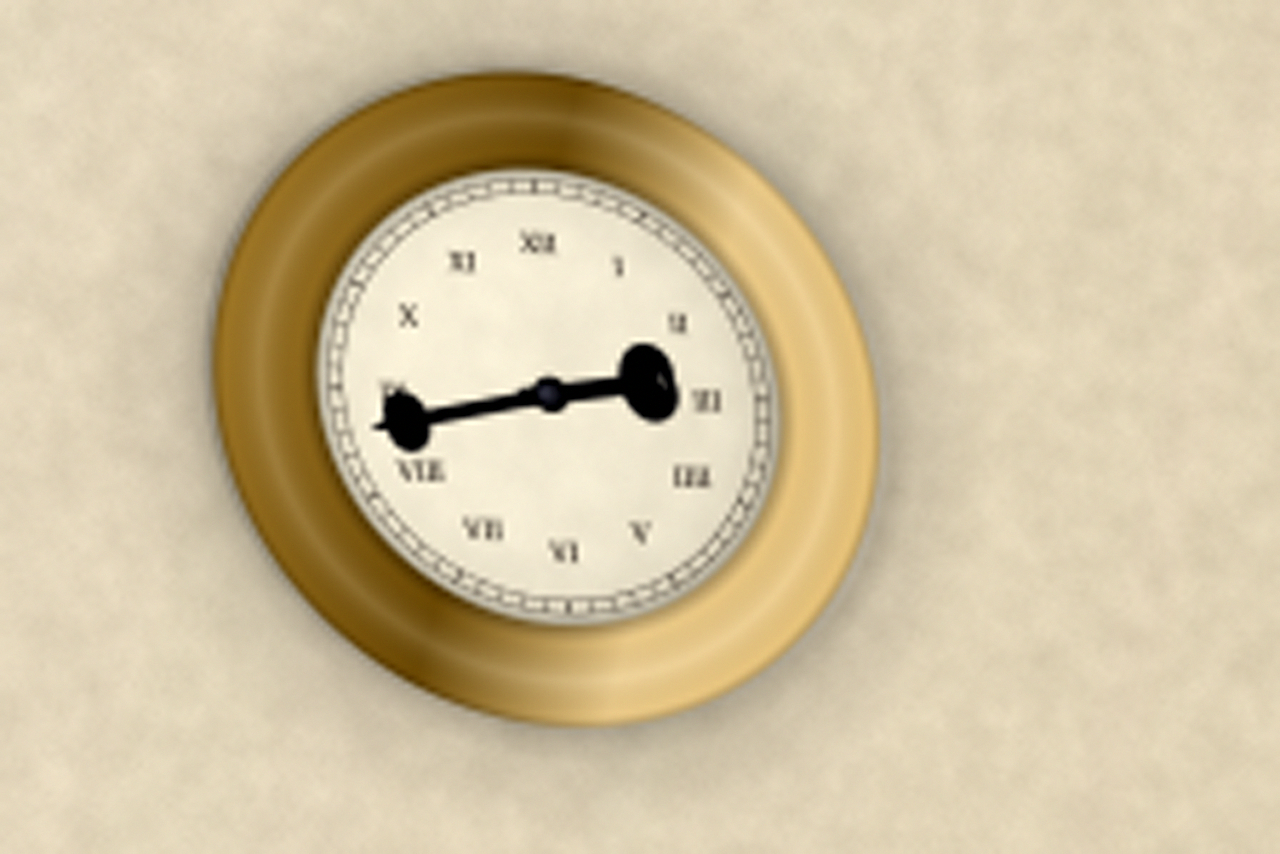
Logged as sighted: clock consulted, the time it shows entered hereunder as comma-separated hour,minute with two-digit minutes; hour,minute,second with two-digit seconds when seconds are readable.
2,43
